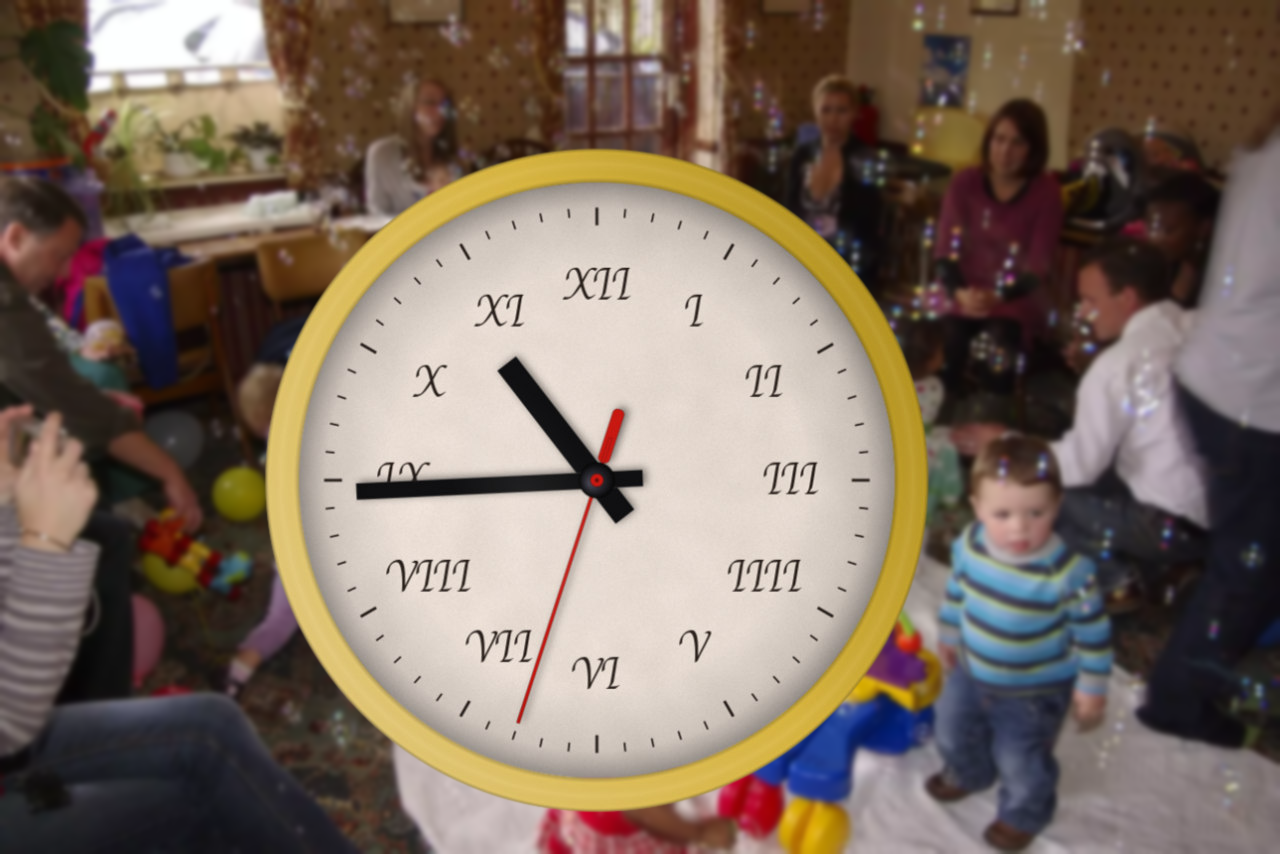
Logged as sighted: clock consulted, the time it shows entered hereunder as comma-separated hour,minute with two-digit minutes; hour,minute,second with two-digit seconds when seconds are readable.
10,44,33
